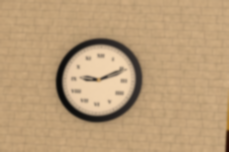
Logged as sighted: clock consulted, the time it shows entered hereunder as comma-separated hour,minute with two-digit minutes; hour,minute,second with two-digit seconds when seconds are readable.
9,11
